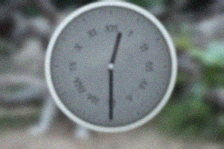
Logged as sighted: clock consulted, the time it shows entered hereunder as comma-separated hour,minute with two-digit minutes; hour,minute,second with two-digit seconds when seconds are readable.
12,30
